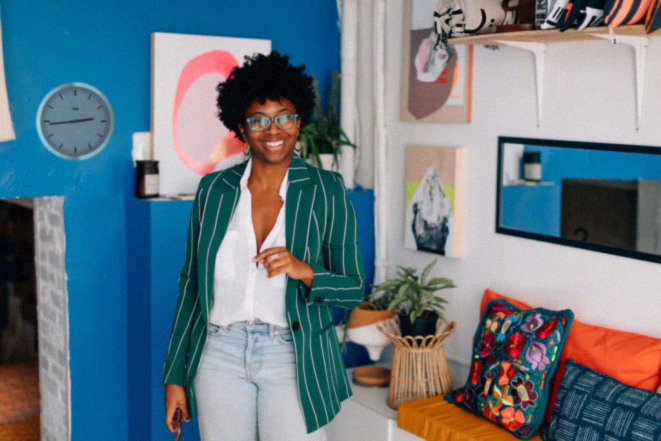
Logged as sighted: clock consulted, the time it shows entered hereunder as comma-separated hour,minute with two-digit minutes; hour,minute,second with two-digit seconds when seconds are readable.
2,44
